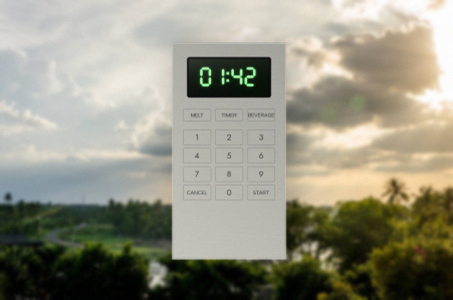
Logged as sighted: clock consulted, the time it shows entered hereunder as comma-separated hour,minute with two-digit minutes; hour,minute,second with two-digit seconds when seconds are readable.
1,42
